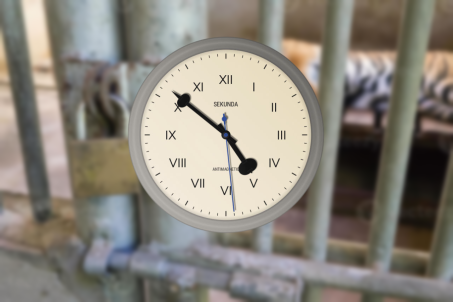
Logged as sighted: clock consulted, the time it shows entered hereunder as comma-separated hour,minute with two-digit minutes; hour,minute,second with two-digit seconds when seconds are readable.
4,51,29
